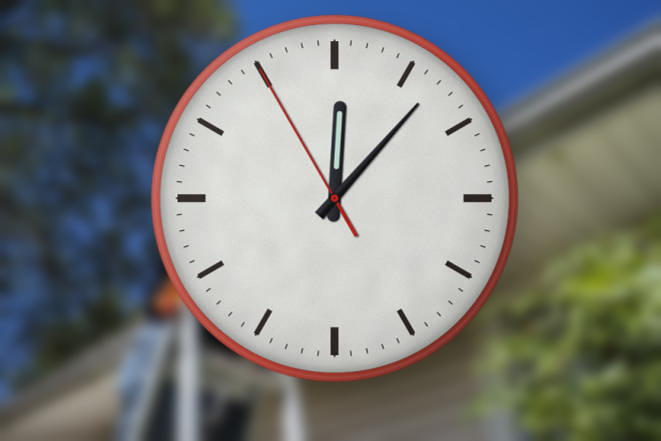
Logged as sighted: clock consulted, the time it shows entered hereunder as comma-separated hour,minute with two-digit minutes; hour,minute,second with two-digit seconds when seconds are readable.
12,06,55
